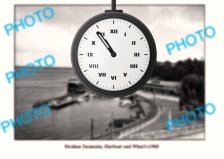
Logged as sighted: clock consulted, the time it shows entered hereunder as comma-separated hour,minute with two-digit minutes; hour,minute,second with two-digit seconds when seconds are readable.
10,54
